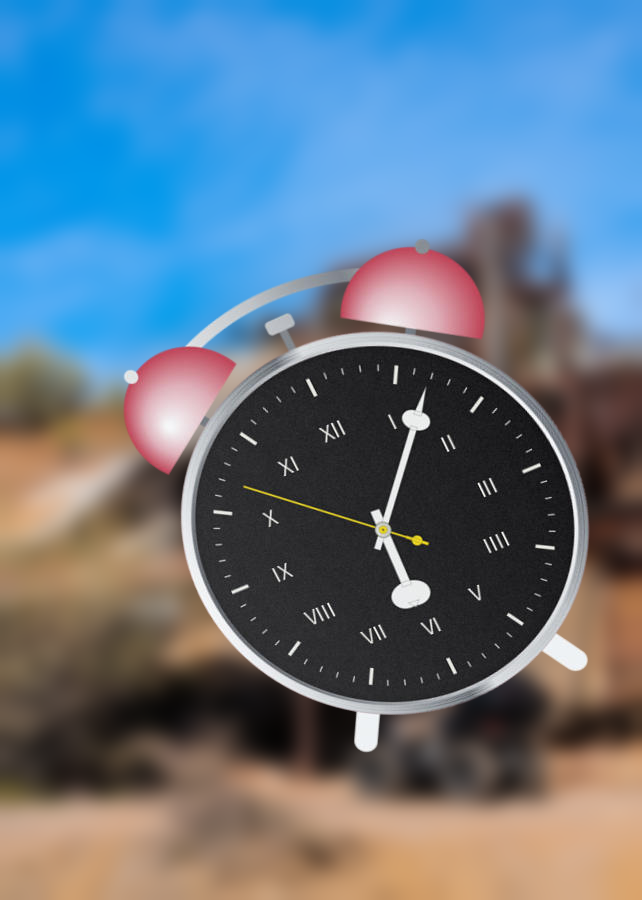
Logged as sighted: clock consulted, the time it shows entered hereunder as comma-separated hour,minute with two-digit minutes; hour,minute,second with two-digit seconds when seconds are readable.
6,06,52
